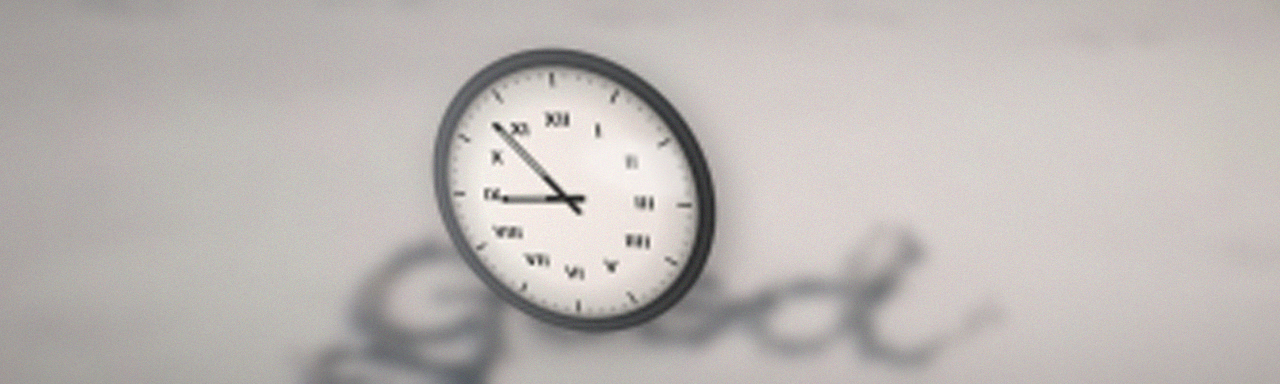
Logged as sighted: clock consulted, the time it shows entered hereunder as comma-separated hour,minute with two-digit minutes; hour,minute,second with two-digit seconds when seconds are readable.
8,53
